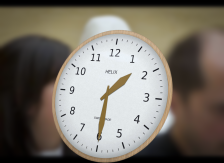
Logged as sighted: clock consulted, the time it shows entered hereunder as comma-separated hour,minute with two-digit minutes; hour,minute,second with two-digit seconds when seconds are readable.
1,30
